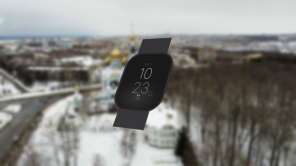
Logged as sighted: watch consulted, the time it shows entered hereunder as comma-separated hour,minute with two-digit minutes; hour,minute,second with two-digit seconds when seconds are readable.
10,23
